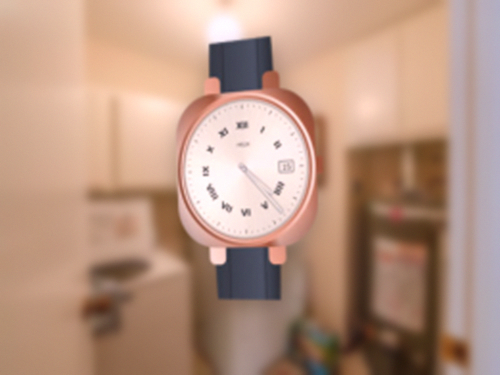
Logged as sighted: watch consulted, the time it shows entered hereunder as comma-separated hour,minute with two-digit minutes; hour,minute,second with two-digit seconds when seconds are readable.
4,23
